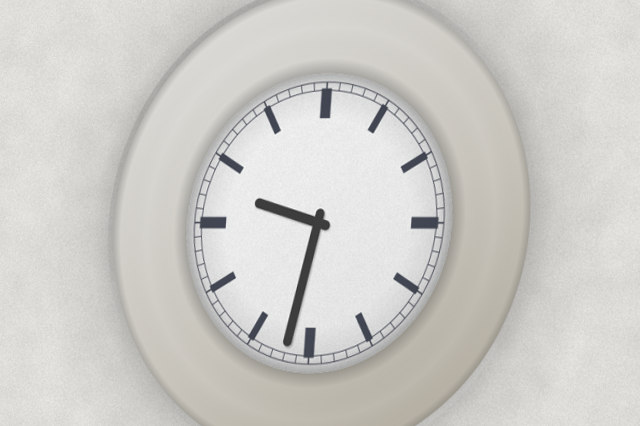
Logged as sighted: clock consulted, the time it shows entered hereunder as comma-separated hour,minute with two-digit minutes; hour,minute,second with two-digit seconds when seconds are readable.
9,32
